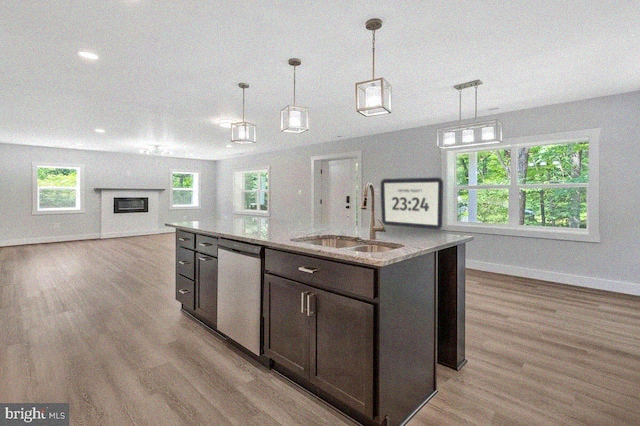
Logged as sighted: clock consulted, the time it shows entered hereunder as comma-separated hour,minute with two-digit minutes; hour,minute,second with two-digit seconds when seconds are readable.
23,24
